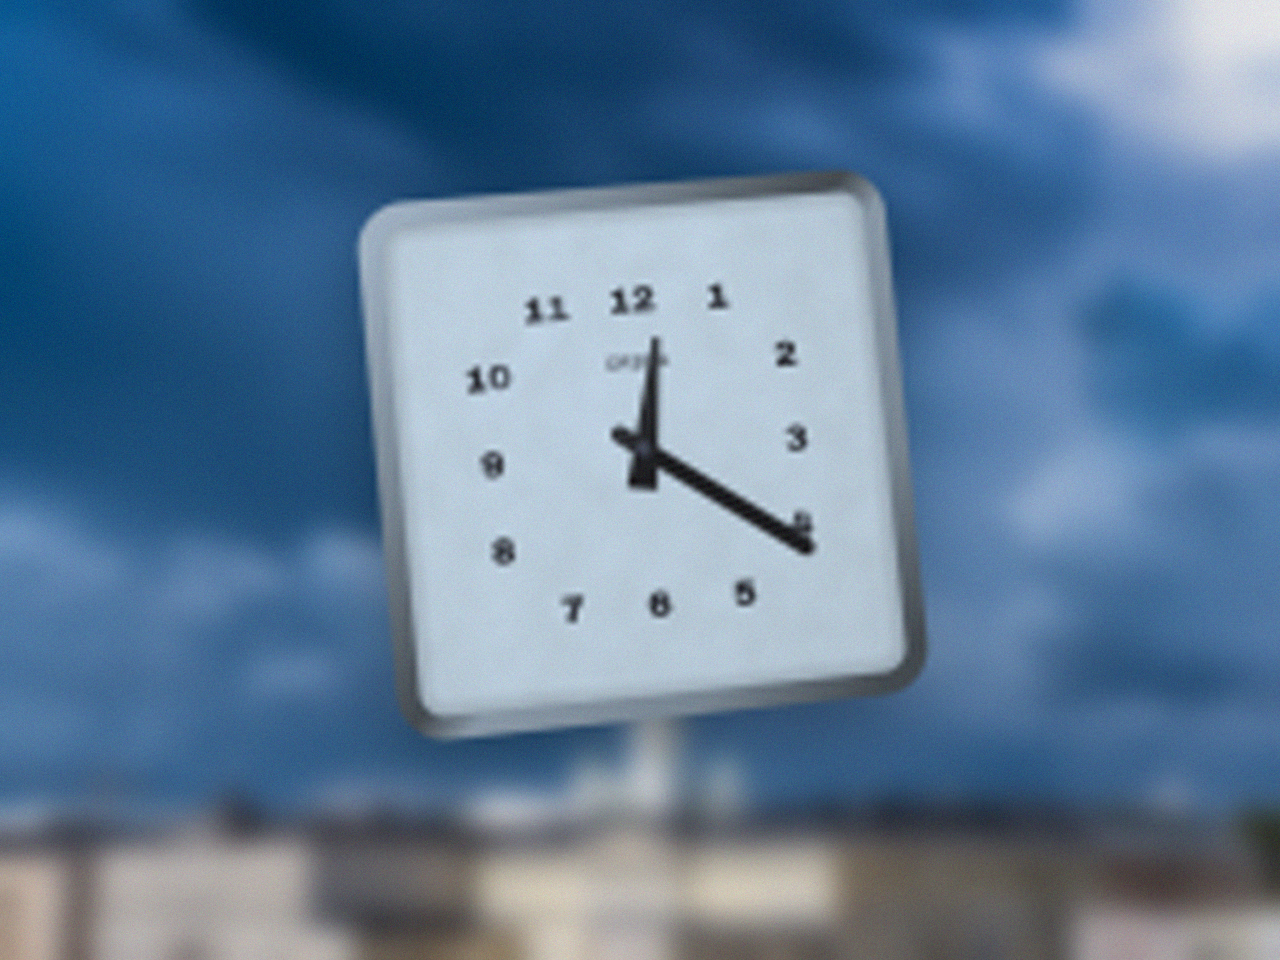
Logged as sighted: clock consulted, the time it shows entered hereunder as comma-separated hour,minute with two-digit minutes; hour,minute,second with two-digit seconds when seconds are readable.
12,21
